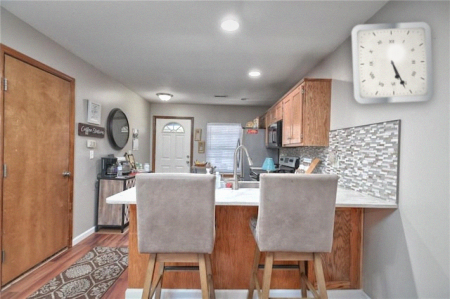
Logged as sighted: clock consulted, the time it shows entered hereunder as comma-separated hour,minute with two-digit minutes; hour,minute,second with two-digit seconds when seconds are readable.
5,26
